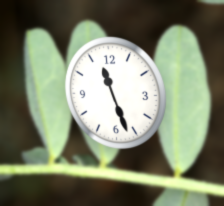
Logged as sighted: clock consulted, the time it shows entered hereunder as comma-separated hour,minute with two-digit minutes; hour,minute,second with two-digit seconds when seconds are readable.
11,27
